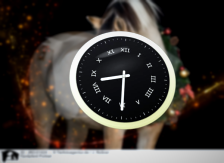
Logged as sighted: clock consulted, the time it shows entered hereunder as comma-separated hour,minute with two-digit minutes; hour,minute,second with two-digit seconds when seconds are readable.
8,30
